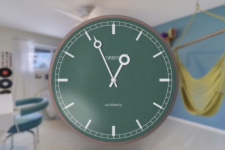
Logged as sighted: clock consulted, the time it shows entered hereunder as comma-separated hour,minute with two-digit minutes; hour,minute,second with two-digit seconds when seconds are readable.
12,56
